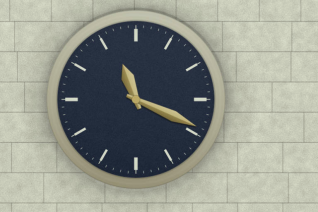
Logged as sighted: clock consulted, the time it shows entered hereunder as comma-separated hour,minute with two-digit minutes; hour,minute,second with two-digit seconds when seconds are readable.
11,19
